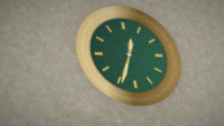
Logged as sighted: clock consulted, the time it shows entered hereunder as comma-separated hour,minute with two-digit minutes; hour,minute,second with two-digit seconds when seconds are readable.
12,34
